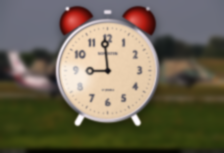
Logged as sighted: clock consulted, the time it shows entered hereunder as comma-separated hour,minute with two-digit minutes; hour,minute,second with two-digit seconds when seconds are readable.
8,59
